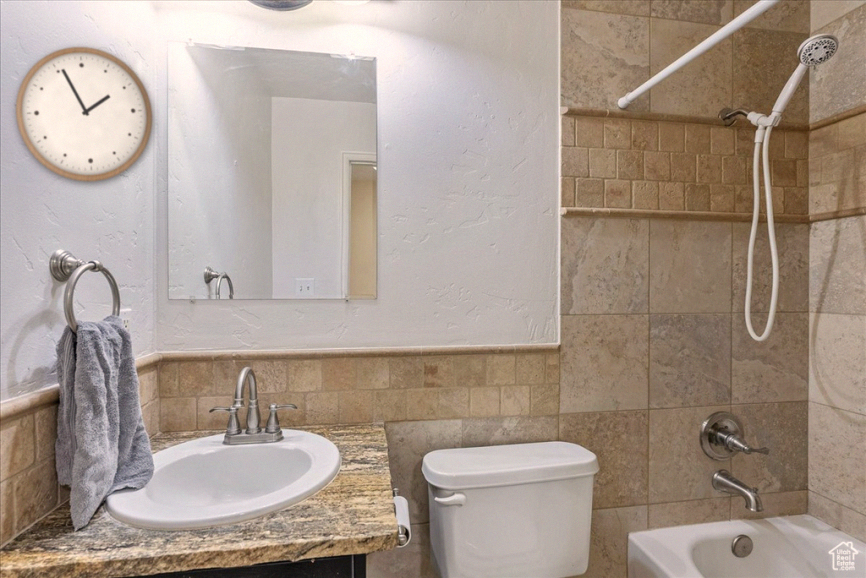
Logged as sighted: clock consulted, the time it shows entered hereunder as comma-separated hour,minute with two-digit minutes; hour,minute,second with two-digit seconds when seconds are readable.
1,56
